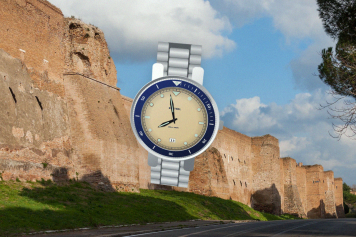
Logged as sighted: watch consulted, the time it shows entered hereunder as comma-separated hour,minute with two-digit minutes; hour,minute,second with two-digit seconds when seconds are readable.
7,58
